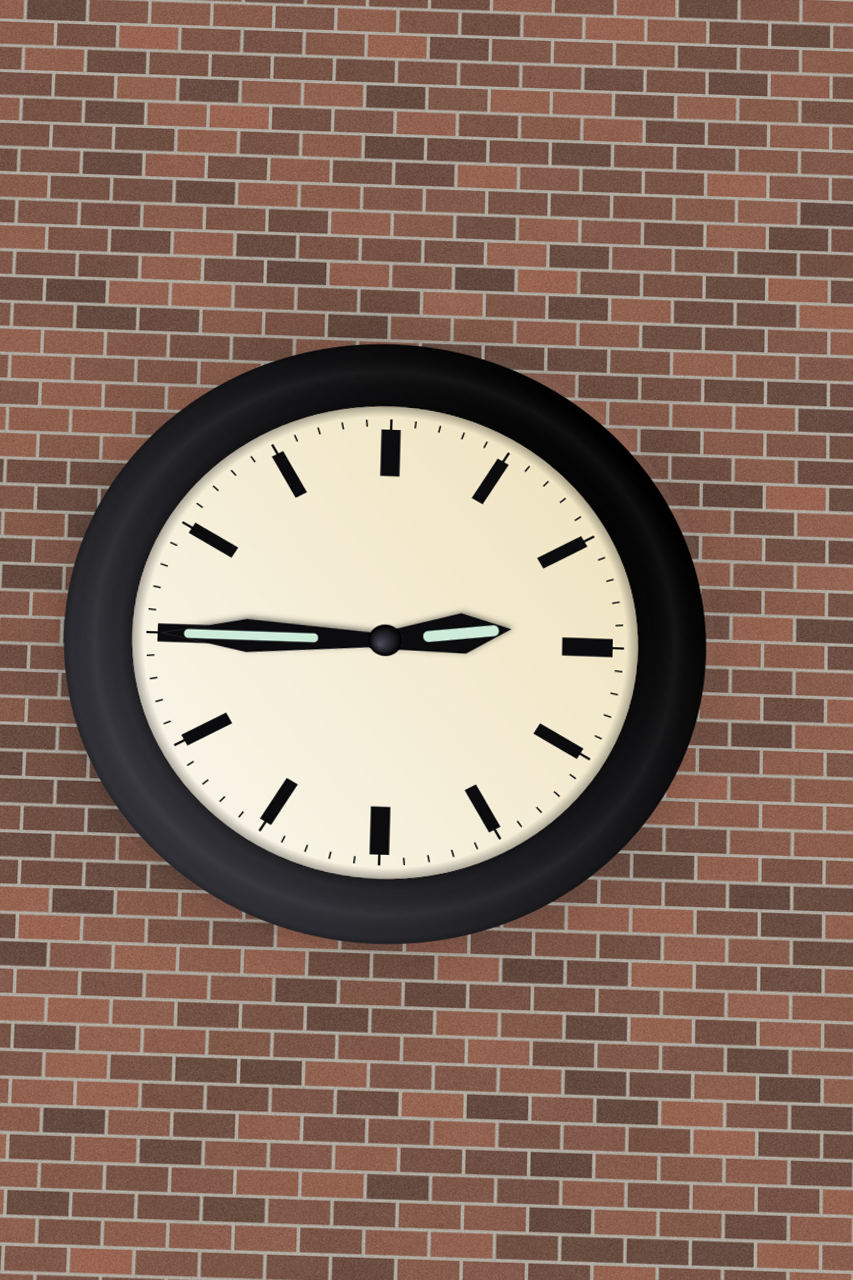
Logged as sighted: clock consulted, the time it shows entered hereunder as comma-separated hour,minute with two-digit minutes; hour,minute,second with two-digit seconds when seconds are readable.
2,45
